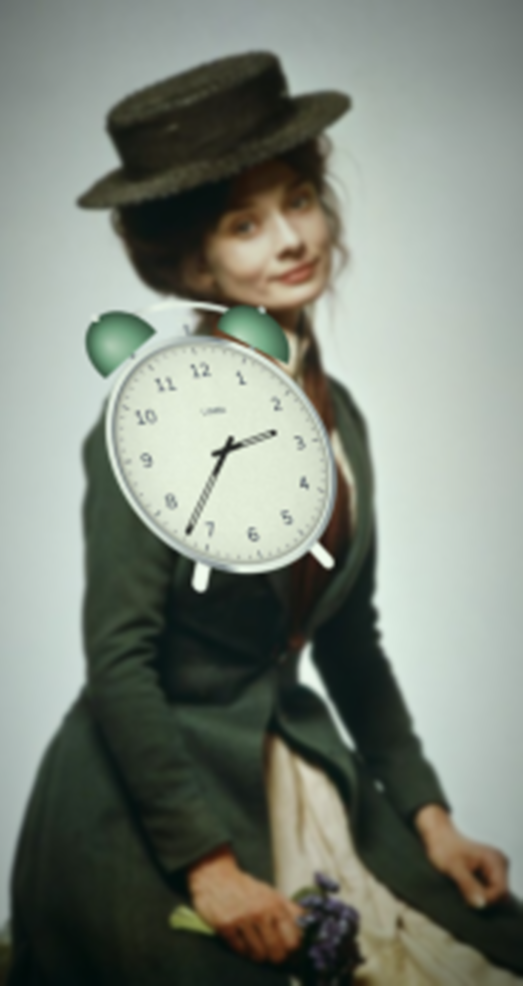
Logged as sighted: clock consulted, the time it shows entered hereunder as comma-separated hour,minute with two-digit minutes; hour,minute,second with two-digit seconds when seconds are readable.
2,37
